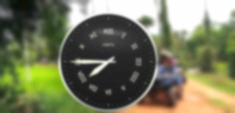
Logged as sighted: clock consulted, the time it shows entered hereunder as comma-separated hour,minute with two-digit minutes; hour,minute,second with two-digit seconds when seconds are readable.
7,45
